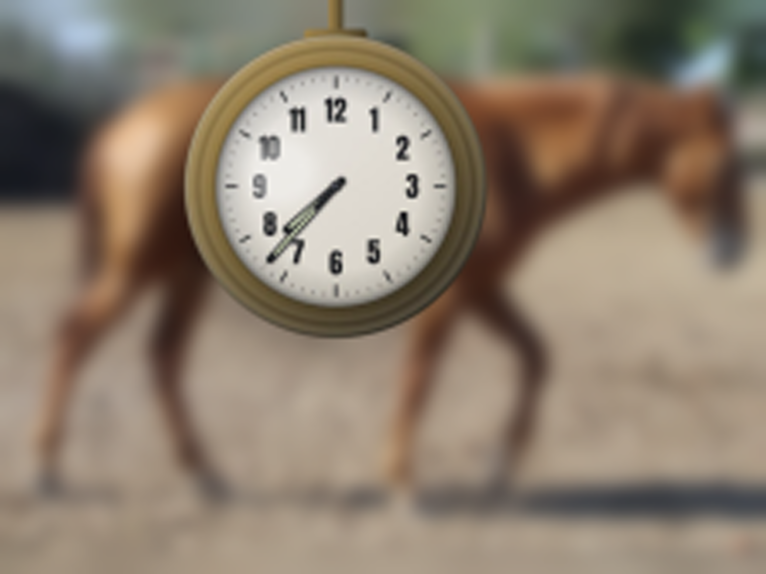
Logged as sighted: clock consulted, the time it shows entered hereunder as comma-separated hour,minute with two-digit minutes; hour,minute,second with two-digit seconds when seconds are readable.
7,37
